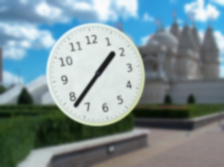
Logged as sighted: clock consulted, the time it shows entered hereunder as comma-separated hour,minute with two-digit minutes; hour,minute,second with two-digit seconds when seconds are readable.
1,38
